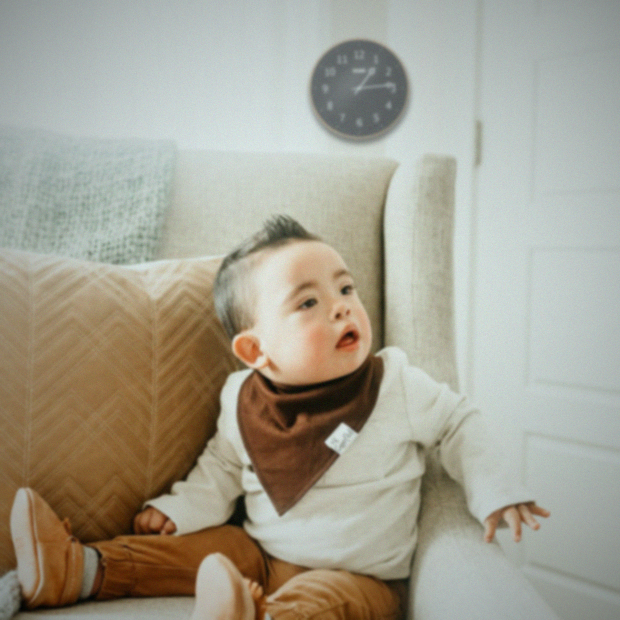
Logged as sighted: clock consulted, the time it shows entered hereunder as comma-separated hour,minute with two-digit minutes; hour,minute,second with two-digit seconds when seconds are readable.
1,14
